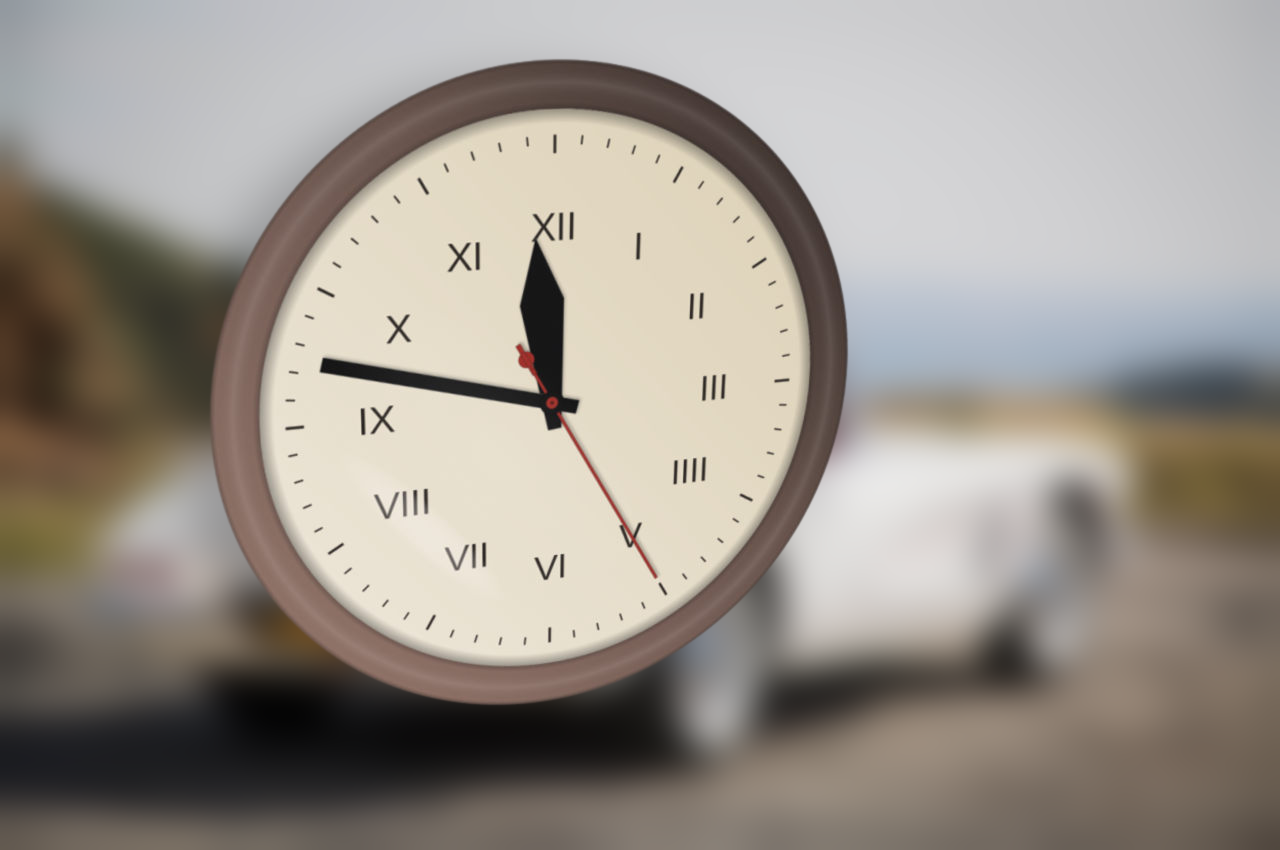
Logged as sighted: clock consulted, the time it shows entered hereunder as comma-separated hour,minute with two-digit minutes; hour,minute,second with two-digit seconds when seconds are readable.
11,47,25
